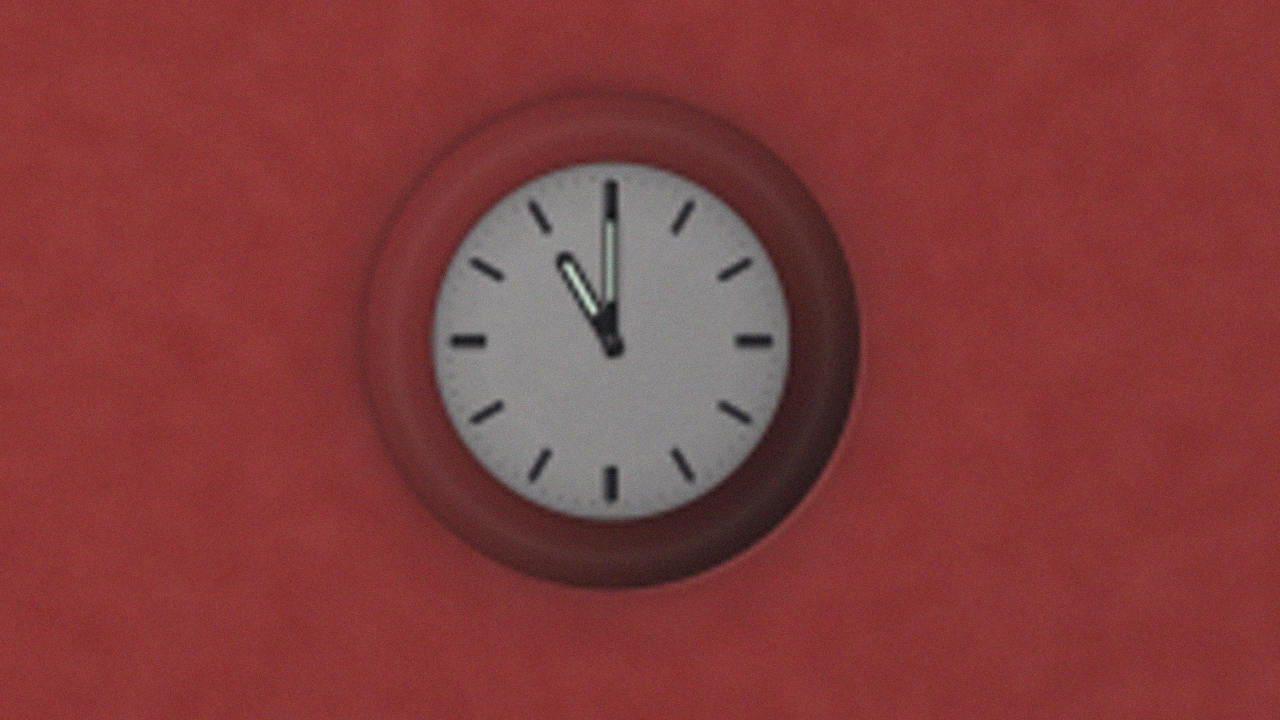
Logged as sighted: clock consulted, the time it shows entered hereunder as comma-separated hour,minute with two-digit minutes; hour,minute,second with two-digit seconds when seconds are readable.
11,00
